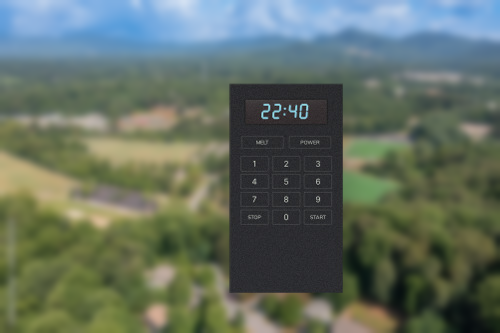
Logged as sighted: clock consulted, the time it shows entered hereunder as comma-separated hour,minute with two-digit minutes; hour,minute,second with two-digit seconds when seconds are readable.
22,40
